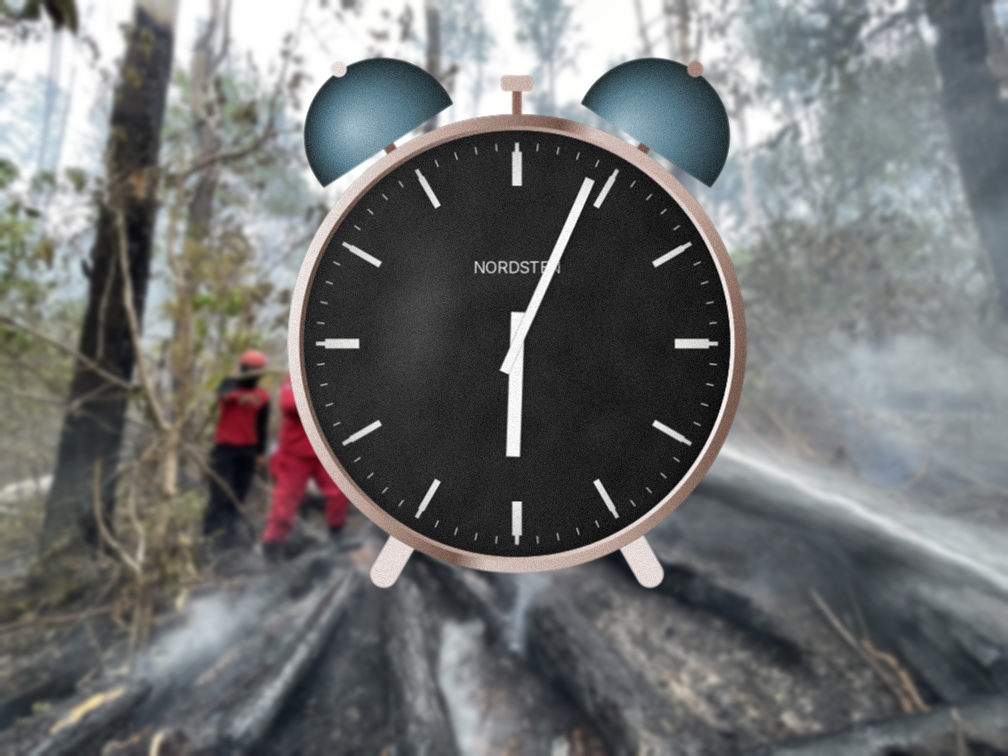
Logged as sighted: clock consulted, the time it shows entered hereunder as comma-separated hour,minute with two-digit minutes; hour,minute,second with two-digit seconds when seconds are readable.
6,04
